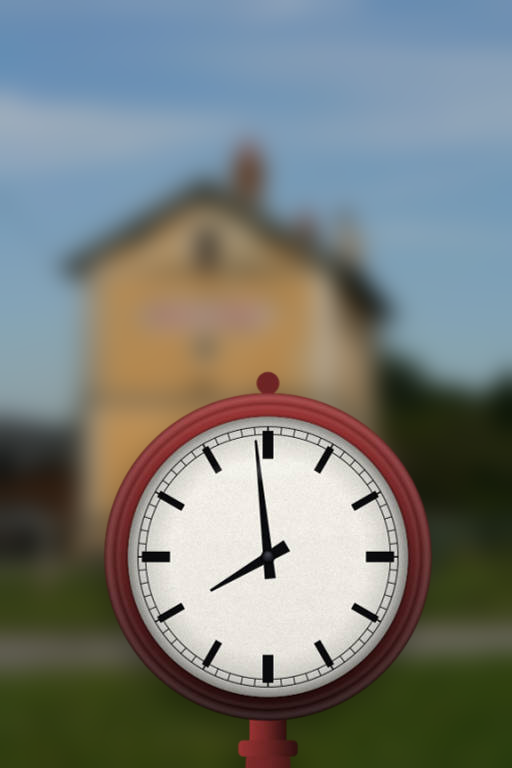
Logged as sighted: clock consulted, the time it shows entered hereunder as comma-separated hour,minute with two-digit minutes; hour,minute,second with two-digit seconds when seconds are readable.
7,59
